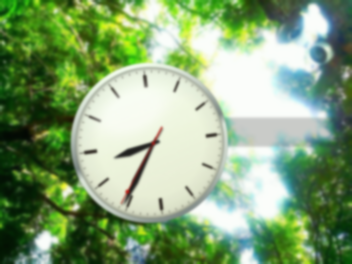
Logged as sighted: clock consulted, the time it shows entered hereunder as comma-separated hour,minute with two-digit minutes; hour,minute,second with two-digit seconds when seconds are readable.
8,35,36
